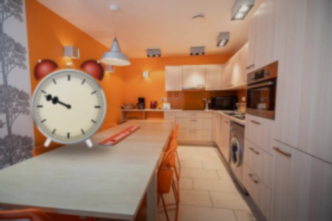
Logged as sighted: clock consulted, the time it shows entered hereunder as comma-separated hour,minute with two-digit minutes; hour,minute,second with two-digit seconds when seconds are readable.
9,49
